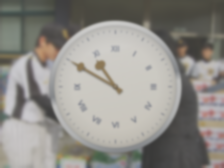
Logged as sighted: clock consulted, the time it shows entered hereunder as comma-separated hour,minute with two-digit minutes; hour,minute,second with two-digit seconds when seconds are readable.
10,50
